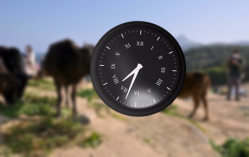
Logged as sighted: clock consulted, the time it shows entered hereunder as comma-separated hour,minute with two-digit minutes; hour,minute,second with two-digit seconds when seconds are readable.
7,33
